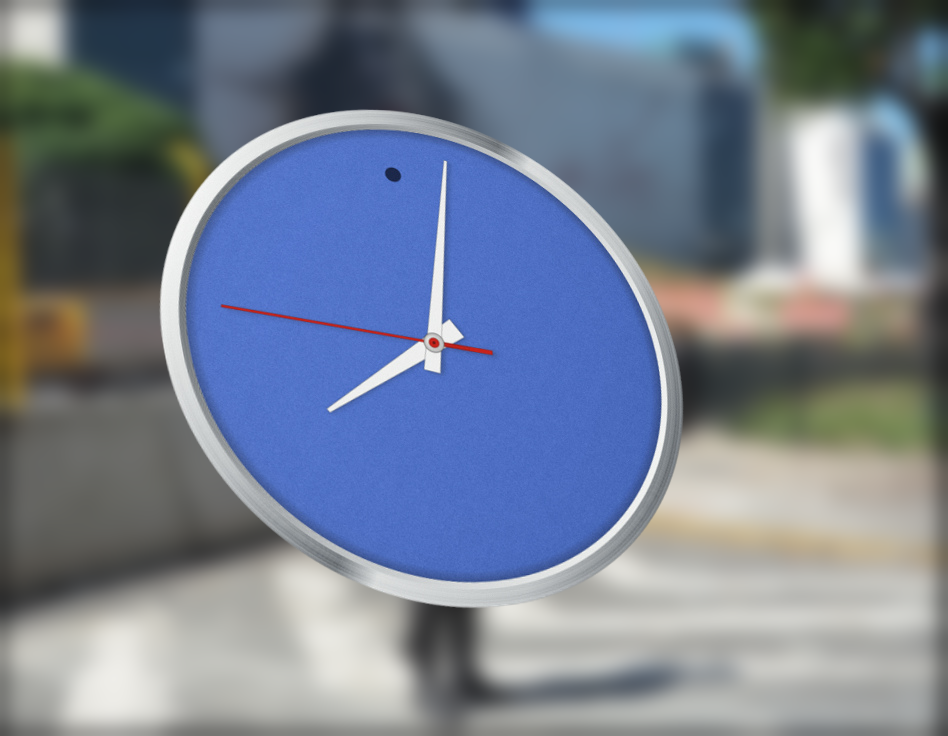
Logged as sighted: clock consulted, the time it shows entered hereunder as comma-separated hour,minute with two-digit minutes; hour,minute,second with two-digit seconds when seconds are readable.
8,02,47
